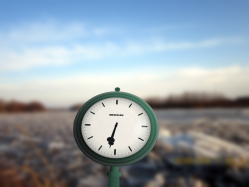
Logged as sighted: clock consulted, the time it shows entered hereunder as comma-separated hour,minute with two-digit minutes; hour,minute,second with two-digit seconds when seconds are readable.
6,32
